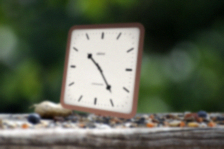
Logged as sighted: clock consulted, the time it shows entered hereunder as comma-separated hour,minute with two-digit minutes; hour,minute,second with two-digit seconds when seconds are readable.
10,24
